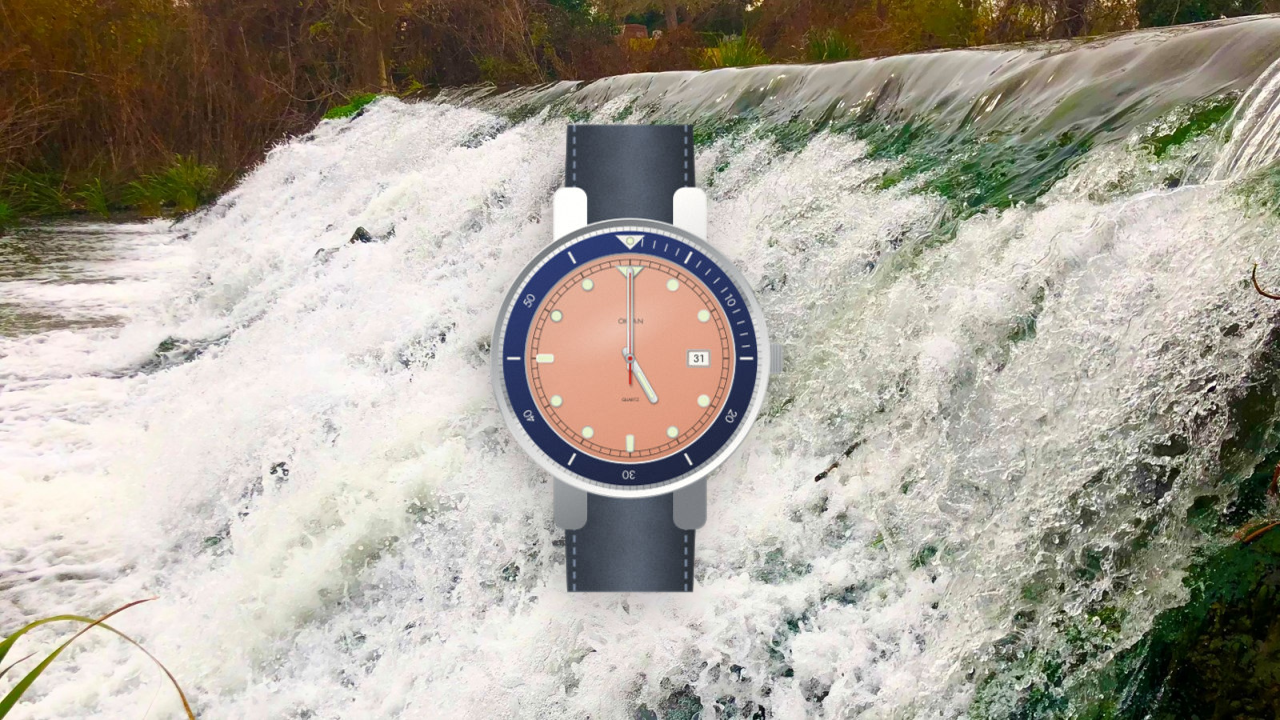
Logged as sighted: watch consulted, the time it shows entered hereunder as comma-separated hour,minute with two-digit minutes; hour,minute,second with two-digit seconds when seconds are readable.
5,00,00
